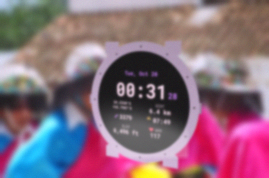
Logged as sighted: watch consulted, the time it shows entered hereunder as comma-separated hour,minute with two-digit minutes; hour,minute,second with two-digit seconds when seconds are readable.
0,31
